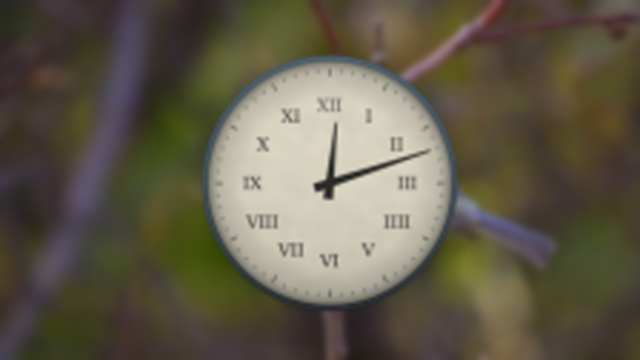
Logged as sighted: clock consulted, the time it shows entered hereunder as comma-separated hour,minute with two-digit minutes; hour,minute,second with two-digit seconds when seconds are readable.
12,12
